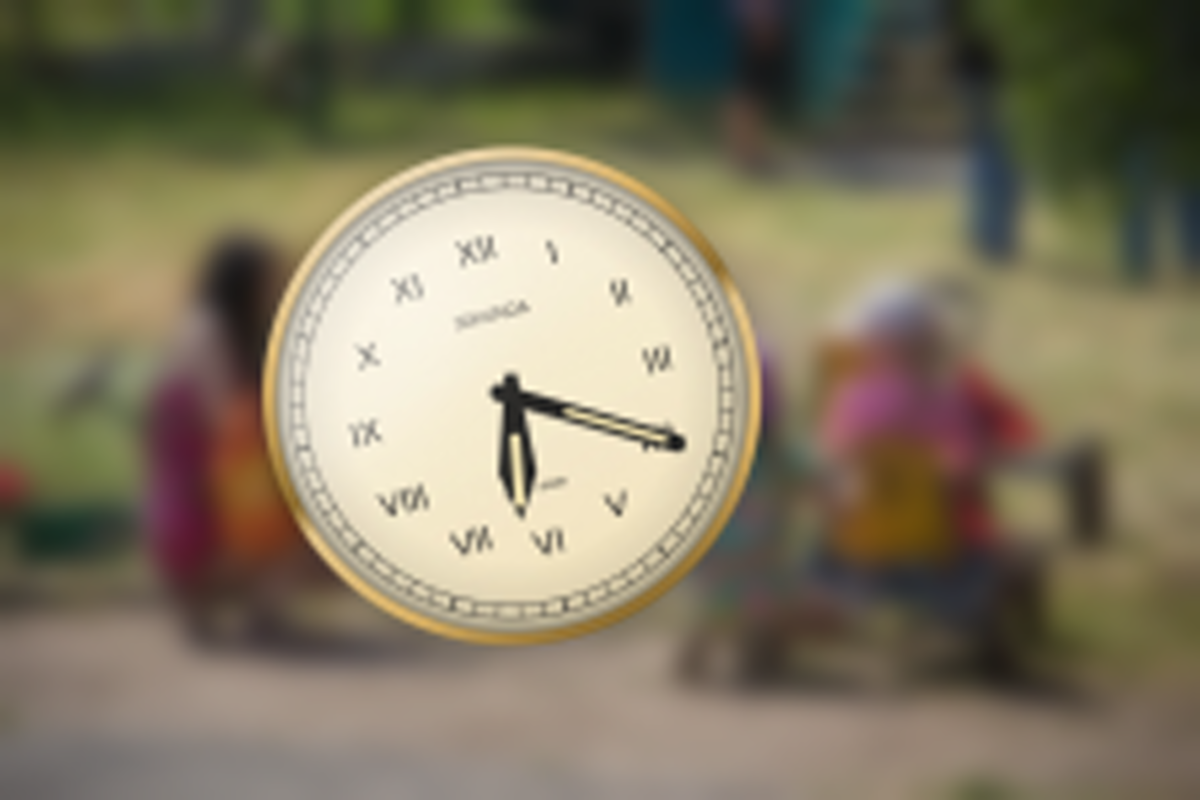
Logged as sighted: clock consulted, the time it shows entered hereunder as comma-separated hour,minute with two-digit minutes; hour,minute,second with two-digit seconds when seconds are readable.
6,20
